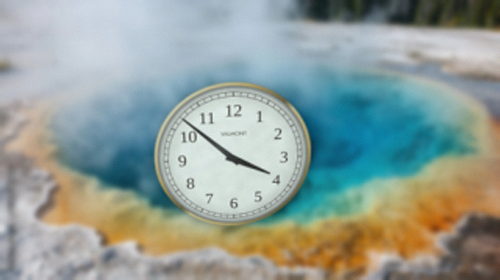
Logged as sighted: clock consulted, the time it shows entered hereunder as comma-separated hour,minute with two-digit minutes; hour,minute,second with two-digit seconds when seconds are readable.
3,52
